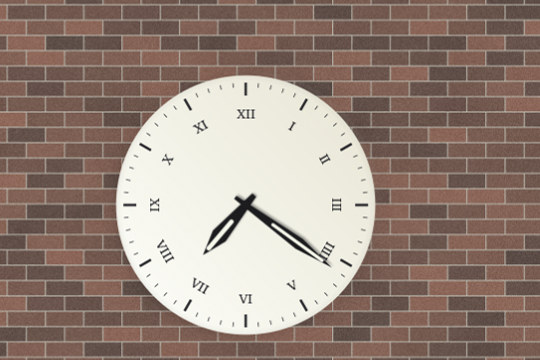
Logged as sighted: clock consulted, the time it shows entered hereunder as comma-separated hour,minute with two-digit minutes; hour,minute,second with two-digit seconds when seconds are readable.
7,21
